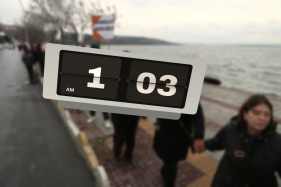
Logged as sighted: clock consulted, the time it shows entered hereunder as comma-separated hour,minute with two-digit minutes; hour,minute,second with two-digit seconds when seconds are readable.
1,03
